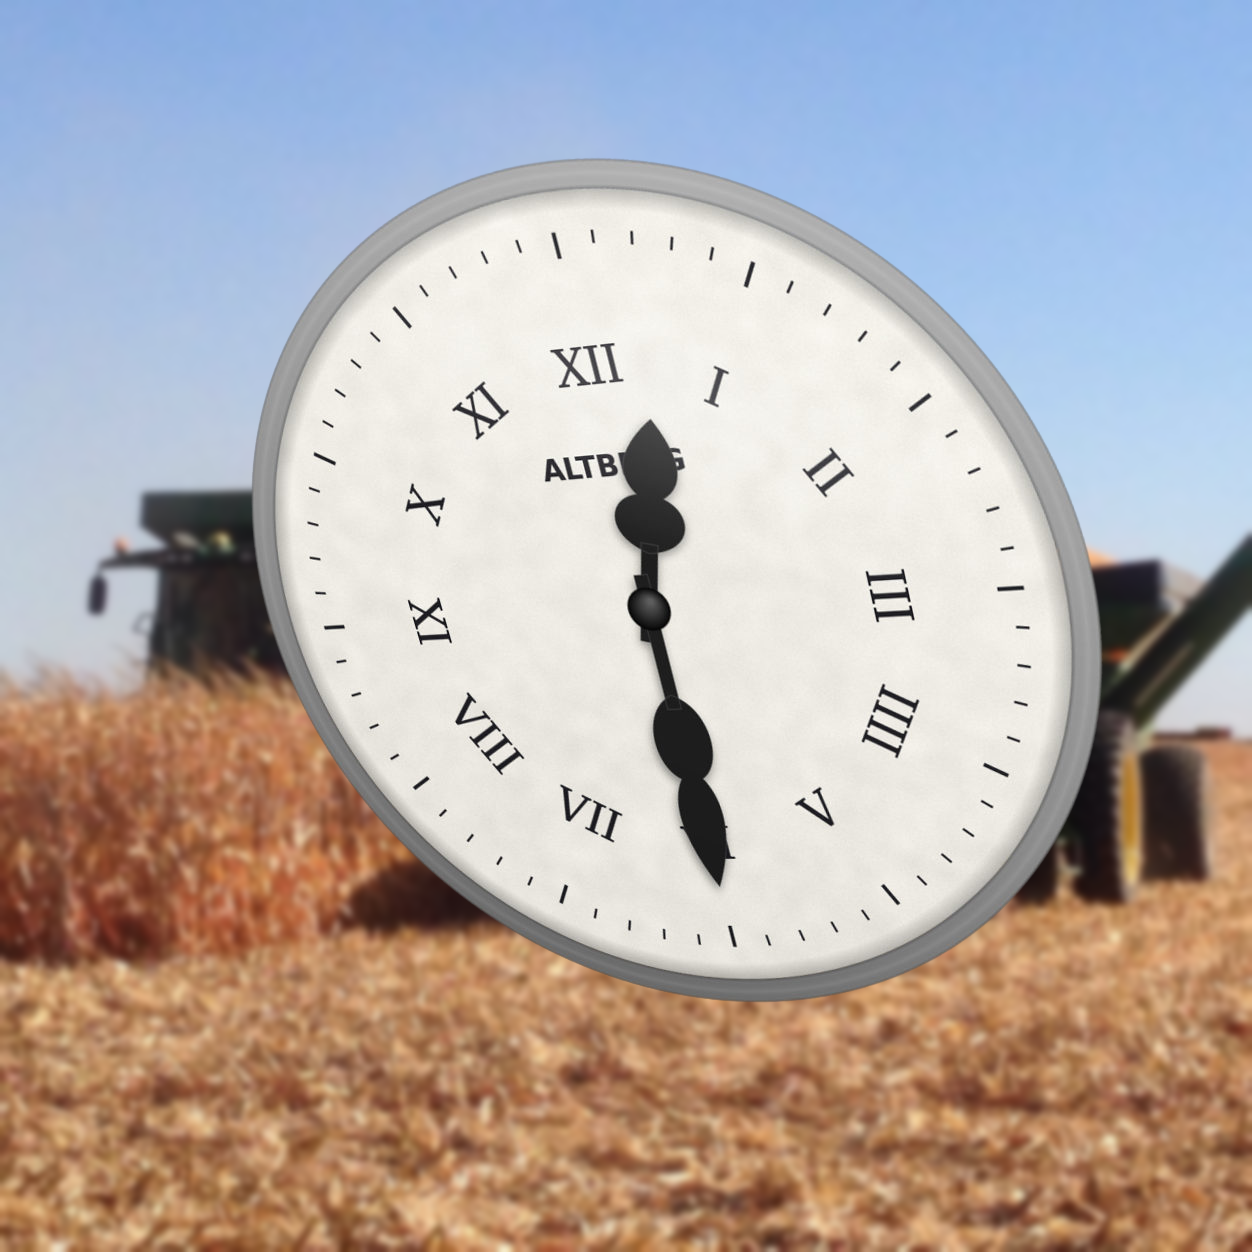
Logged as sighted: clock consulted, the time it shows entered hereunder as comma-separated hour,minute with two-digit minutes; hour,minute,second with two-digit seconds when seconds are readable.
12,30
